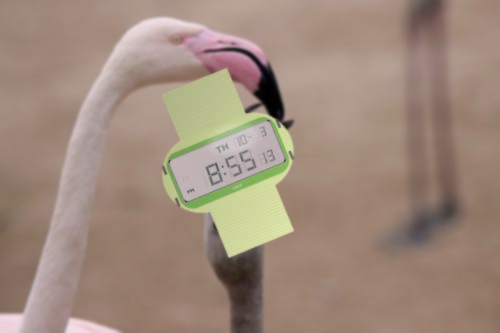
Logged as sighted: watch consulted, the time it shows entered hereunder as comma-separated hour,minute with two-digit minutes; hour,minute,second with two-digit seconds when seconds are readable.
8,55,13
